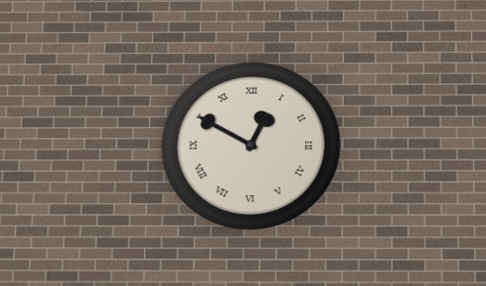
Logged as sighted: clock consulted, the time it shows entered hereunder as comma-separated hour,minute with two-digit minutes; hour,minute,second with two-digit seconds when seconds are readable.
12,50
